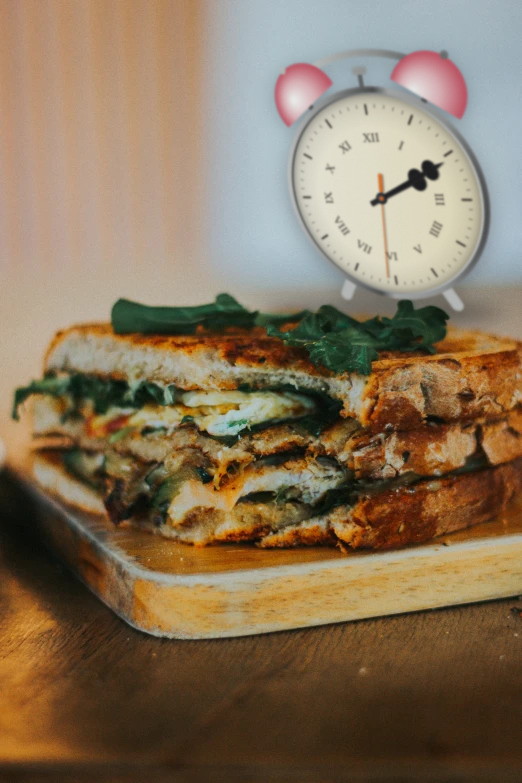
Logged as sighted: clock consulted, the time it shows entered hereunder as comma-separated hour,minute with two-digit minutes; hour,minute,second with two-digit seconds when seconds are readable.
2,10,31
